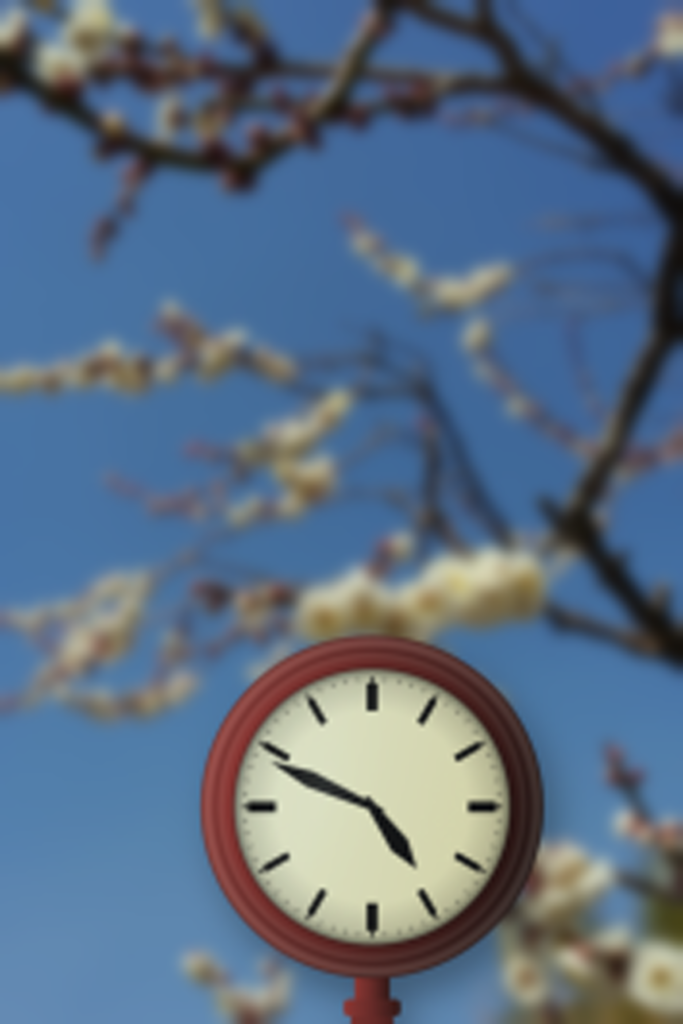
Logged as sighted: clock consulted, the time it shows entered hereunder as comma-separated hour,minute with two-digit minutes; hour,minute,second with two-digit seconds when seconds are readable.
4,49
